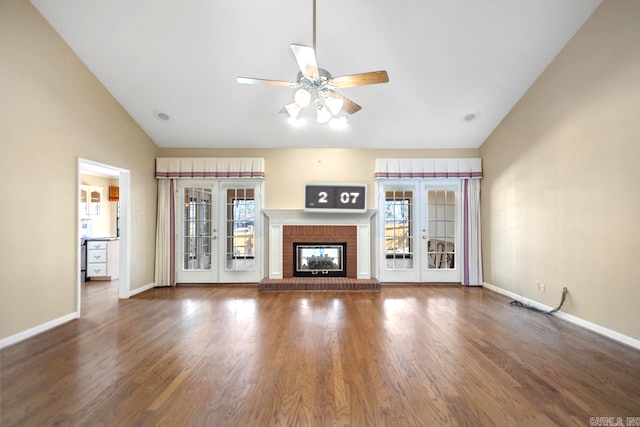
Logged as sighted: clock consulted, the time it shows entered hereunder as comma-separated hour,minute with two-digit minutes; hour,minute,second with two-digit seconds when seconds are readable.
2,07
